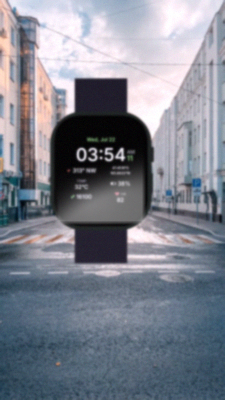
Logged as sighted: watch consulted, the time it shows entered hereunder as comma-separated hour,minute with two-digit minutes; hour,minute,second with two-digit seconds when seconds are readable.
3,54
